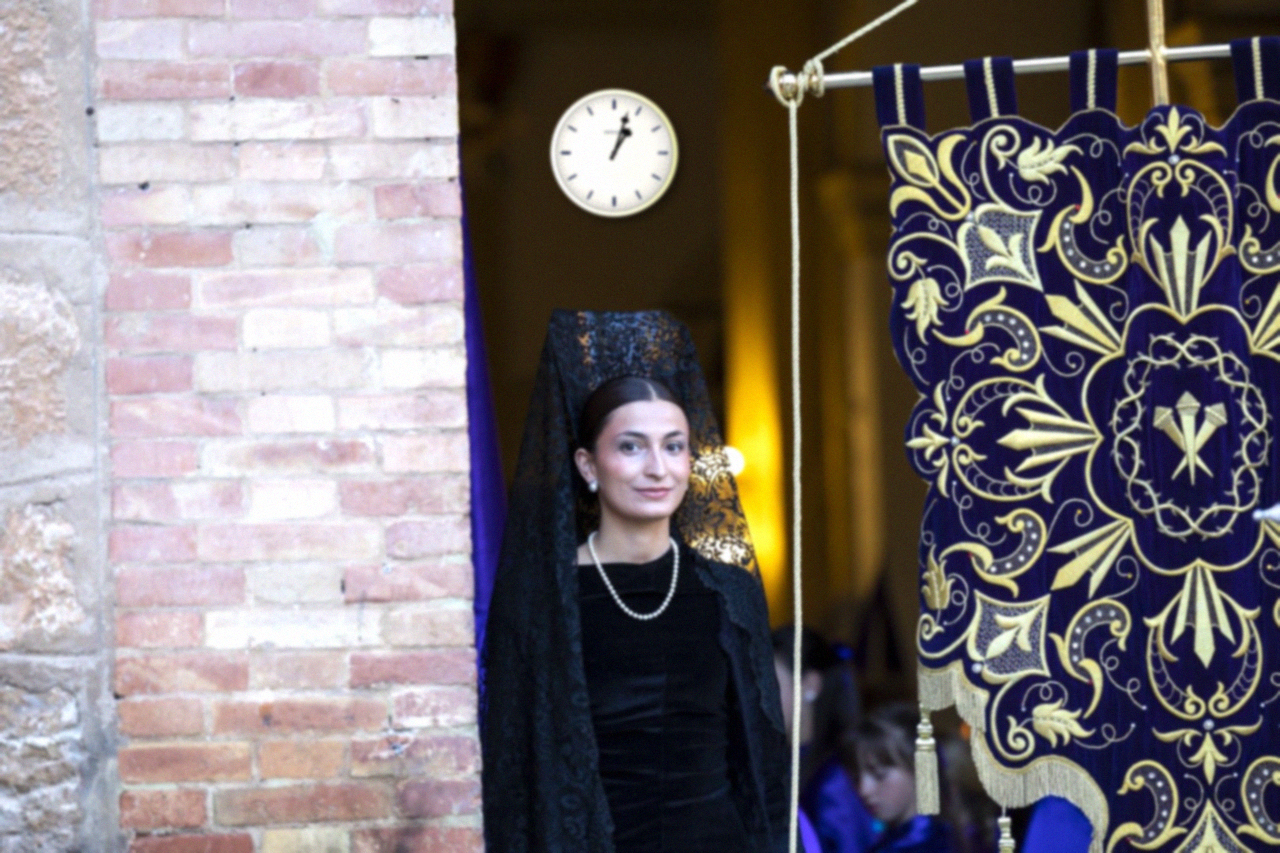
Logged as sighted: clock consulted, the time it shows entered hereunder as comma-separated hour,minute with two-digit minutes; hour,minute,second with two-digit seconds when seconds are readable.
1,03
